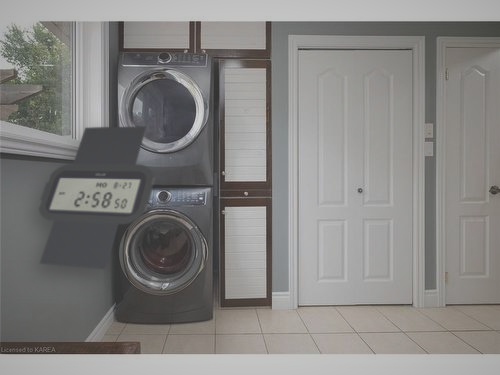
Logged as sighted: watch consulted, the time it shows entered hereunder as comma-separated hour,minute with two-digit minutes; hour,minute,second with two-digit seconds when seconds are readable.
2,58,50
